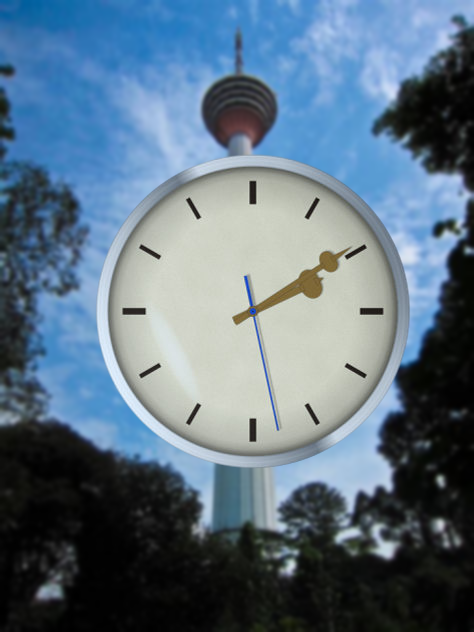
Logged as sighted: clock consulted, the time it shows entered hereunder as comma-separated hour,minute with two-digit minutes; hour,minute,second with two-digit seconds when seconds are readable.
2,09,28
